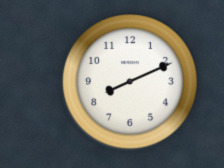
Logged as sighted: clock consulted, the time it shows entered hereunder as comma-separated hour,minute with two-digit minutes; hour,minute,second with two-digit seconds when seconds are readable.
8,11
